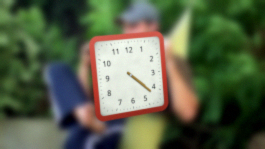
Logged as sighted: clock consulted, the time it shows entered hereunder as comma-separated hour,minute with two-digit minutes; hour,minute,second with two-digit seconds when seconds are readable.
4,22
